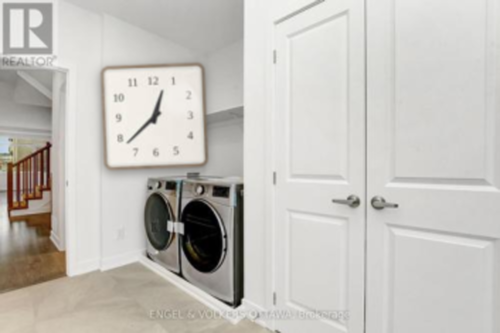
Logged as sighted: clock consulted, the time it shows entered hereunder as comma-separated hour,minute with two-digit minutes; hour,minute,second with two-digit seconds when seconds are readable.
12,38
